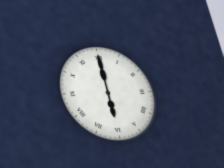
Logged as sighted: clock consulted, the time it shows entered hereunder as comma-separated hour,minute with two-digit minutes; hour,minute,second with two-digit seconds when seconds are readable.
6,00
